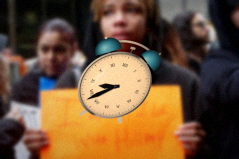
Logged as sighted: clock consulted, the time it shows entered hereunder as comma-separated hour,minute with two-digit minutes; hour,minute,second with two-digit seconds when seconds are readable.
8,38
